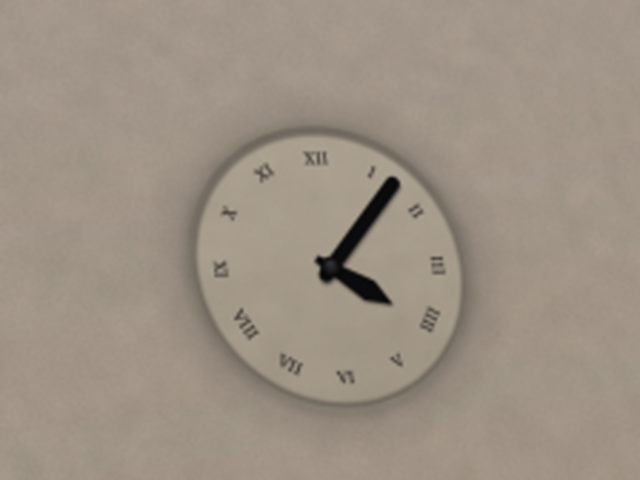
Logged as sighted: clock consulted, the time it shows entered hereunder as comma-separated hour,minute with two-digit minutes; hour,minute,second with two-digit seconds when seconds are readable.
4,07
